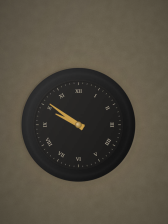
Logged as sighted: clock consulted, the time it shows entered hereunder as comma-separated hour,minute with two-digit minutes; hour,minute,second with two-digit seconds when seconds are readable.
9,51
